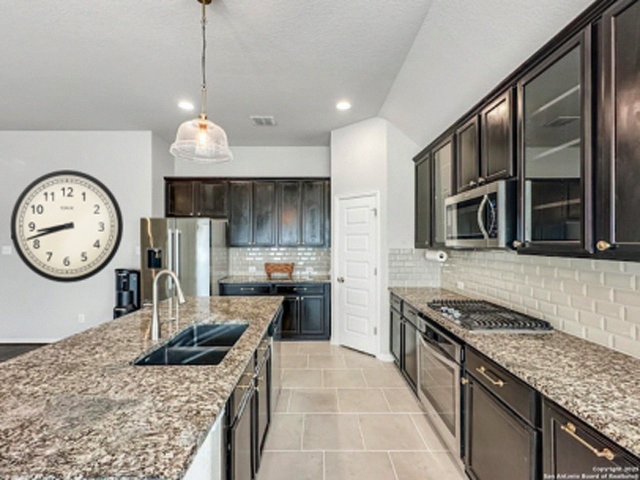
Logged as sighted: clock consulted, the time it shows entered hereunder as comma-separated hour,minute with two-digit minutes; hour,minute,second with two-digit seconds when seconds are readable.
8,42
